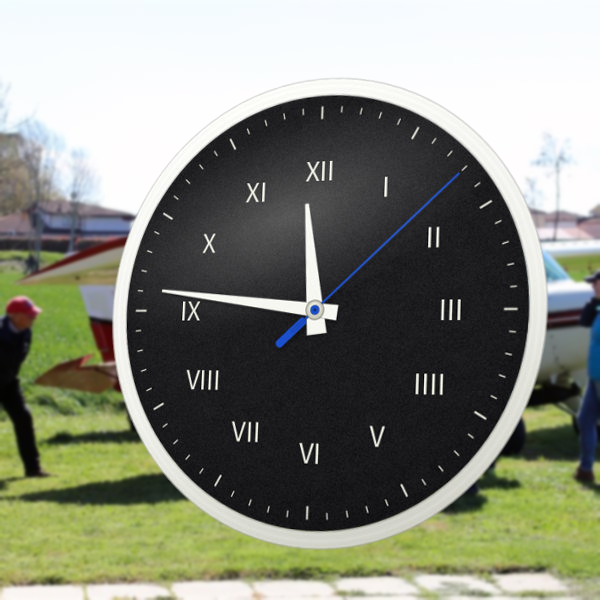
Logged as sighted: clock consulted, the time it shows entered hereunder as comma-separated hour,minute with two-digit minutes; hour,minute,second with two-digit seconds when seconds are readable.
11,46,08
